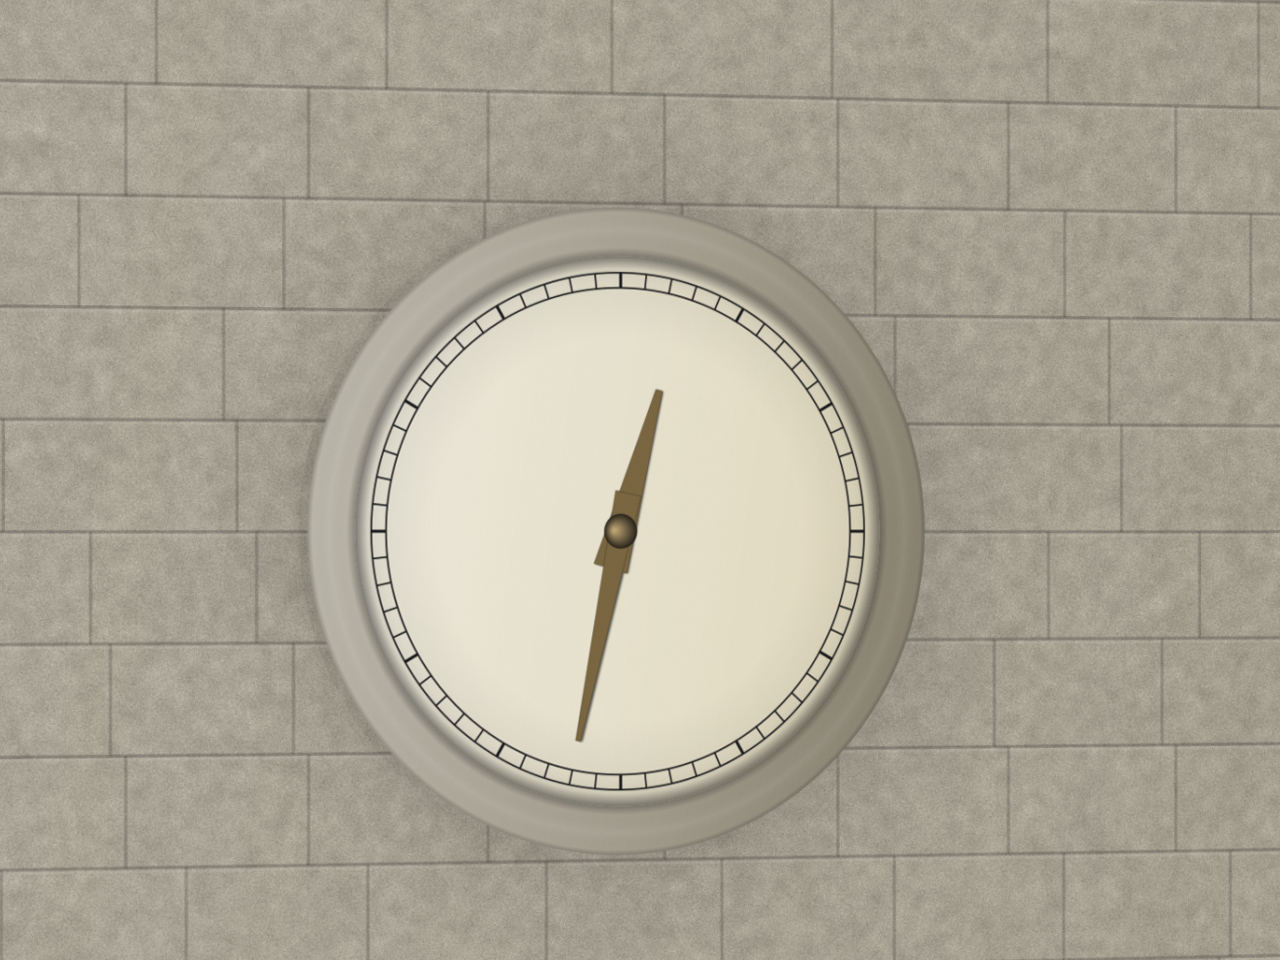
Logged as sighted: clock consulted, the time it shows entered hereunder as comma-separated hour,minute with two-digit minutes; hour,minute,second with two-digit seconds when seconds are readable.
12,32
